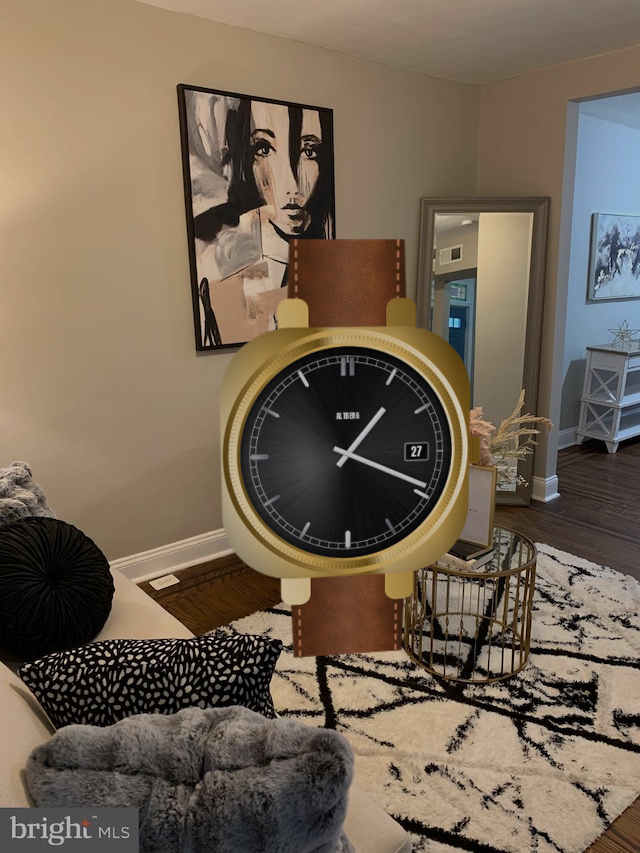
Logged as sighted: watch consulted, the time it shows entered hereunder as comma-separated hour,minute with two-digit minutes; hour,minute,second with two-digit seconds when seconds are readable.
1,19
